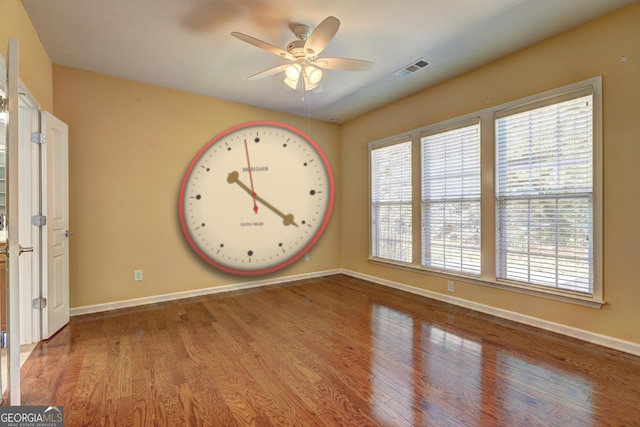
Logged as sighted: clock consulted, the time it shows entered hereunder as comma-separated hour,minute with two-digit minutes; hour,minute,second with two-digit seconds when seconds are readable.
10,20,58
